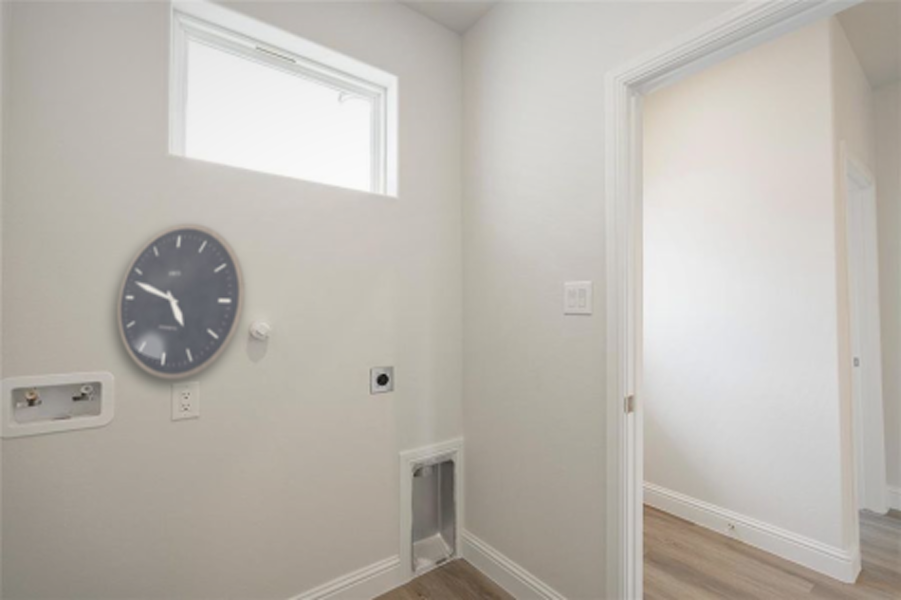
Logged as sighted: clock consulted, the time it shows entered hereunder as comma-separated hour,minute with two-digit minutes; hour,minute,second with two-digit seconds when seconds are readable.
4,48
